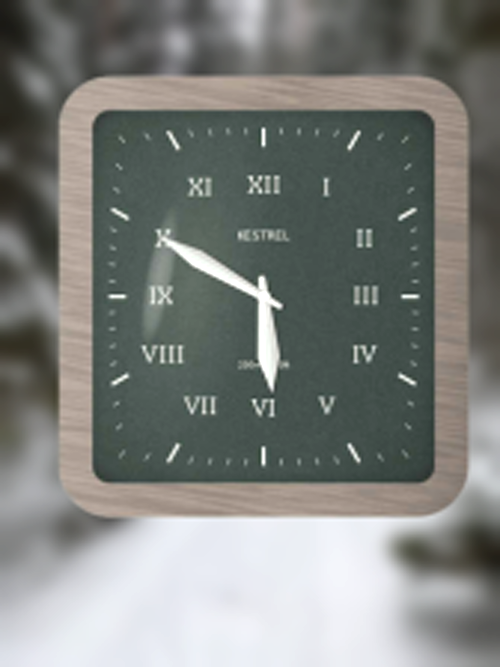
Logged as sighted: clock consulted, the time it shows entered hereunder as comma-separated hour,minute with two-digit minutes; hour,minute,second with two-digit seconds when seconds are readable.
5,50
